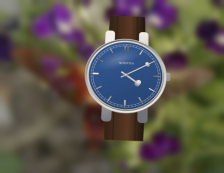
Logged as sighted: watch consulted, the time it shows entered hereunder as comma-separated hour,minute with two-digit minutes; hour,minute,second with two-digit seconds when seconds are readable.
4,10
